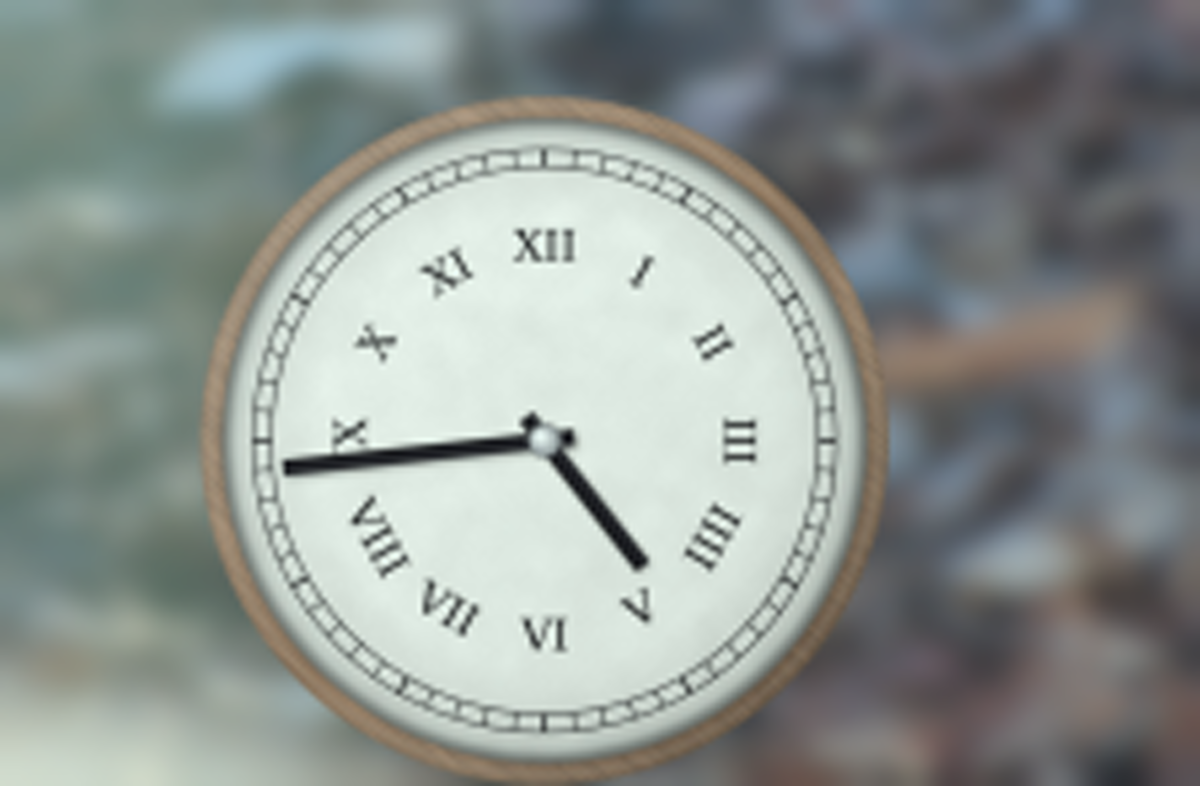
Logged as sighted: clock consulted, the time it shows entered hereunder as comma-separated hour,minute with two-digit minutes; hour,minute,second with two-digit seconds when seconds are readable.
4,44
